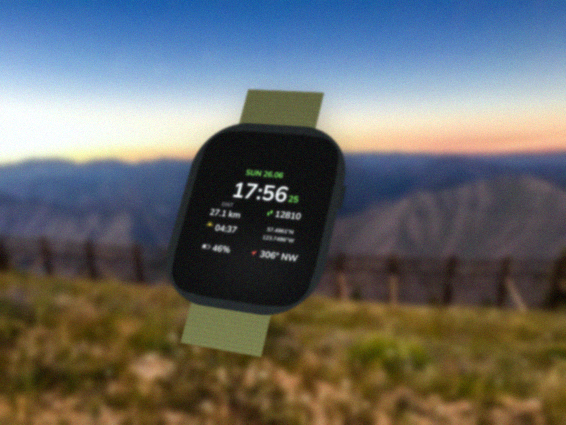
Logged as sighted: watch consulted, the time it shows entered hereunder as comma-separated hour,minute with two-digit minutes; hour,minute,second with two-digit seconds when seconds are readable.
17,56
